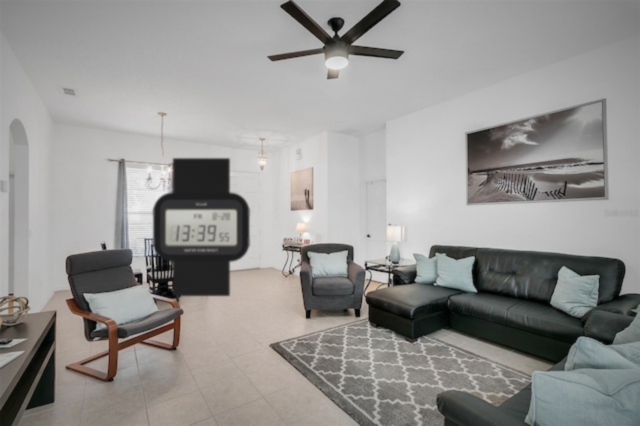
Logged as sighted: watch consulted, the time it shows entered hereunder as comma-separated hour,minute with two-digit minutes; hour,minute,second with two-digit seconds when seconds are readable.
13,39
